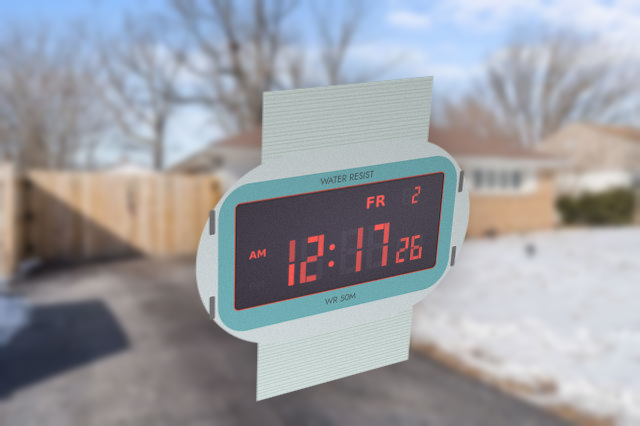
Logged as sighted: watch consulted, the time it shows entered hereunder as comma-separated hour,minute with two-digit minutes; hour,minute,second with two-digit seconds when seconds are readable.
12,17,26
